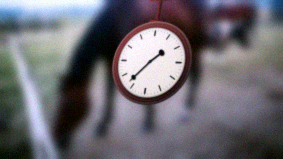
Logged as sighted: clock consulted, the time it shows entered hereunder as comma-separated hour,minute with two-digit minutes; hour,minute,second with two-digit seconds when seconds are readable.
1,37
